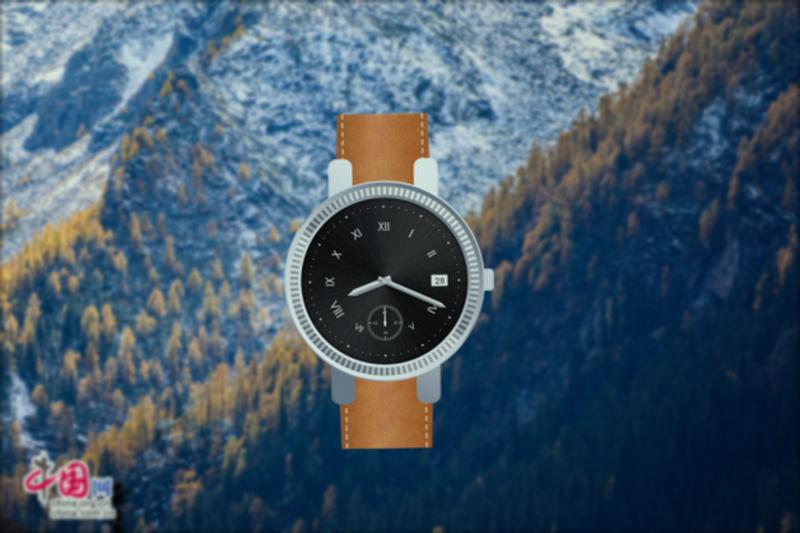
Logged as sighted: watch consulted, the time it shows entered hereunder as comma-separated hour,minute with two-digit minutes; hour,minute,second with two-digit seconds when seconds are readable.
8,19
